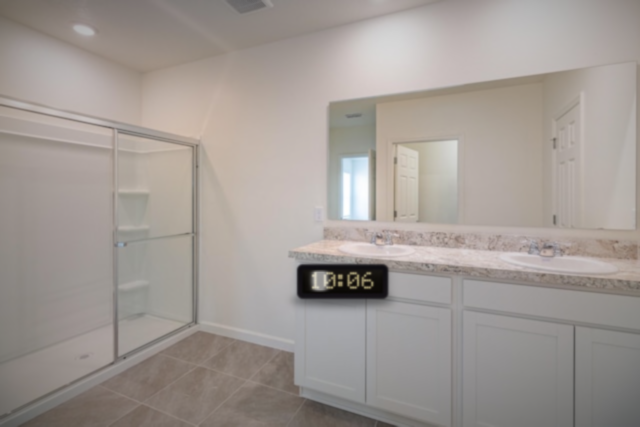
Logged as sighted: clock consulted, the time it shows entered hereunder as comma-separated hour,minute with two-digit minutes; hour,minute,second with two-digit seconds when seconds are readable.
10,06
